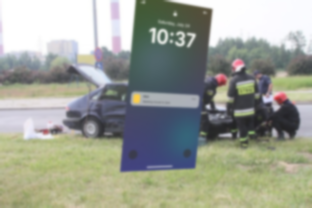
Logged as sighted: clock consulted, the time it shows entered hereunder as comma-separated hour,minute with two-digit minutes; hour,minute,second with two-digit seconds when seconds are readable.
10,37
